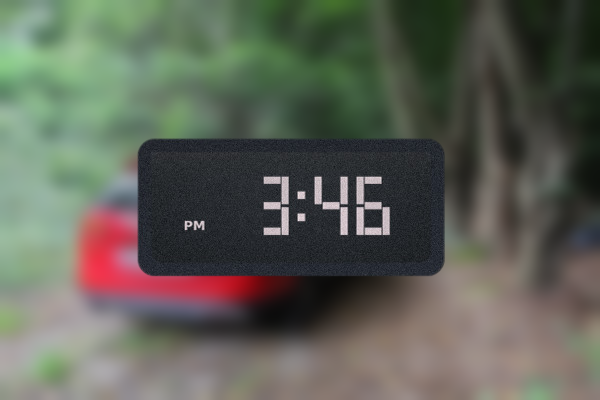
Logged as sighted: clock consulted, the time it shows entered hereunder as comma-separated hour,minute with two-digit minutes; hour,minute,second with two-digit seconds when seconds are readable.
3,46
